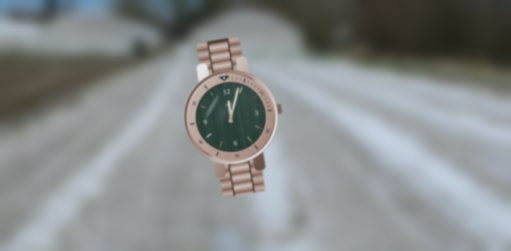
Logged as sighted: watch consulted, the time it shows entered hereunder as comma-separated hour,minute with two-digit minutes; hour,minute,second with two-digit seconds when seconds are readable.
12,04
